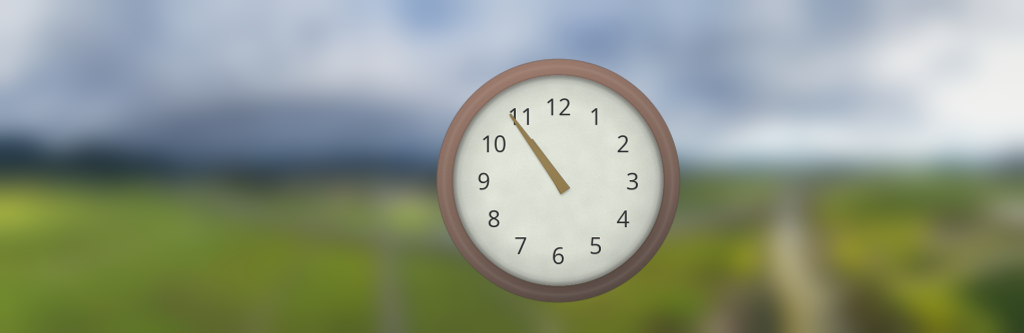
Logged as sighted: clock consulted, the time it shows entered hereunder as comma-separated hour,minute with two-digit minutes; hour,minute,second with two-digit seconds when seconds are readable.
10,54
